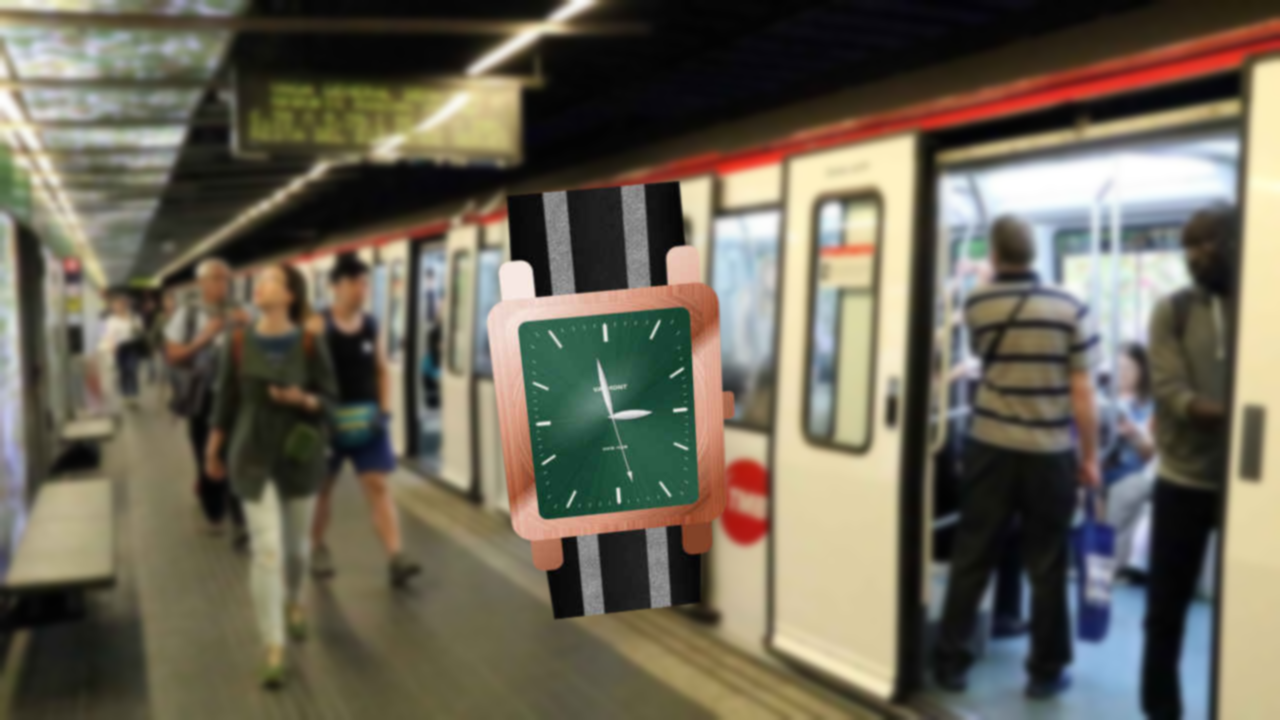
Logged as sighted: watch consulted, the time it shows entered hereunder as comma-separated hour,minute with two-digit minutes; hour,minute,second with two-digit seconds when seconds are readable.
2,58,28
